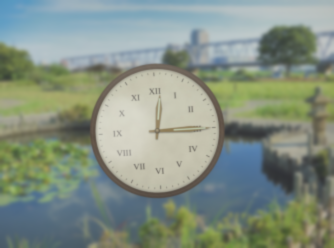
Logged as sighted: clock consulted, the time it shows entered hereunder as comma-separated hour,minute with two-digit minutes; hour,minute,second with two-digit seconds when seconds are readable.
12,15
